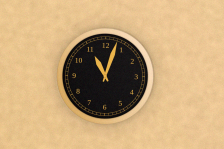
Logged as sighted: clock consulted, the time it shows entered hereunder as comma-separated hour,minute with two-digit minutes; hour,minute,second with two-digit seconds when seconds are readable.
11,03
